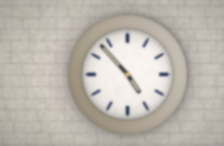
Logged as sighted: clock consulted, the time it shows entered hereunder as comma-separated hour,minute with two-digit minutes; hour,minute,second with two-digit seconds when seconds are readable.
4,53
